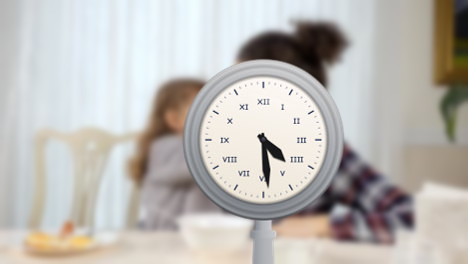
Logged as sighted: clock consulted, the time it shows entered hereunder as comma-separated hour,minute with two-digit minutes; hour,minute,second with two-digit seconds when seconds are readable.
4,29
